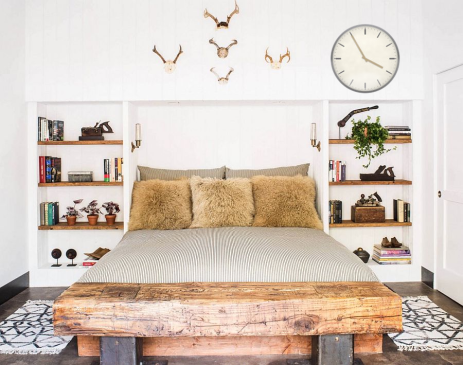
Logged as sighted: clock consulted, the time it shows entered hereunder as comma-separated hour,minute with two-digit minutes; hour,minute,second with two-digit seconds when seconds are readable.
3,55
